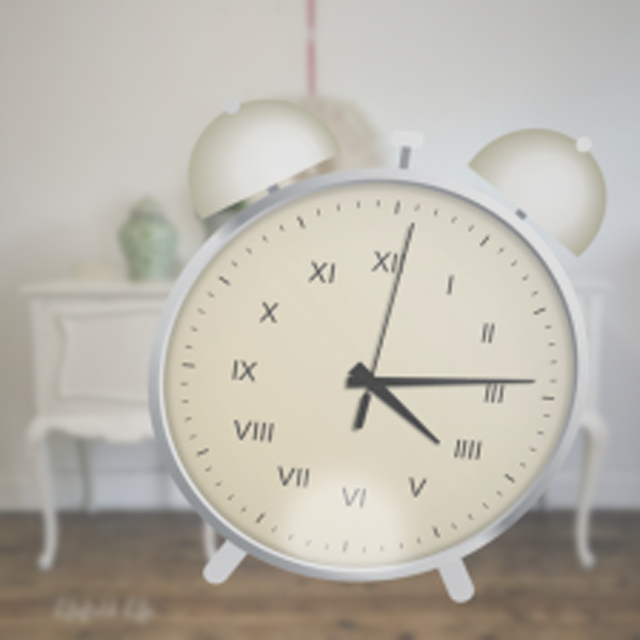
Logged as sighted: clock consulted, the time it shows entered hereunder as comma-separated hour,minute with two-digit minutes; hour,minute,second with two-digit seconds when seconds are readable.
4,14,01
